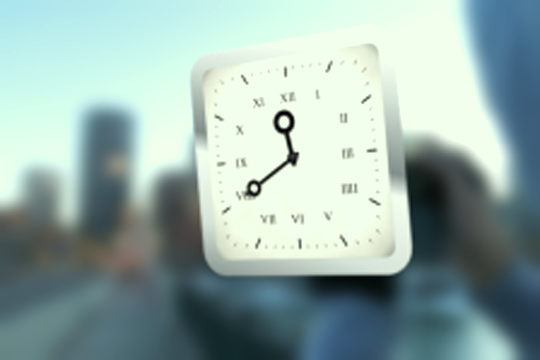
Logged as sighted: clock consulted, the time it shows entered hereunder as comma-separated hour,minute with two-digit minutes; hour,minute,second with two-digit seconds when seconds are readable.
11,40
